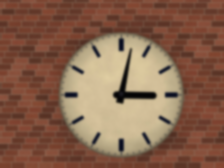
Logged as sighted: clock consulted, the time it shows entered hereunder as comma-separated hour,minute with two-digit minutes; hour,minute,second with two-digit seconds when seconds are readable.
3,02
